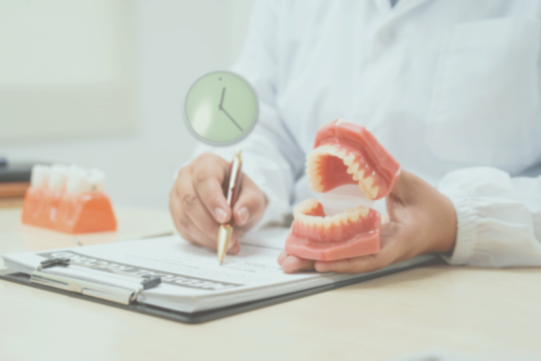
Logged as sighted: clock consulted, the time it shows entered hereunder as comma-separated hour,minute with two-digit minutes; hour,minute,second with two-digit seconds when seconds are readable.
12,23
